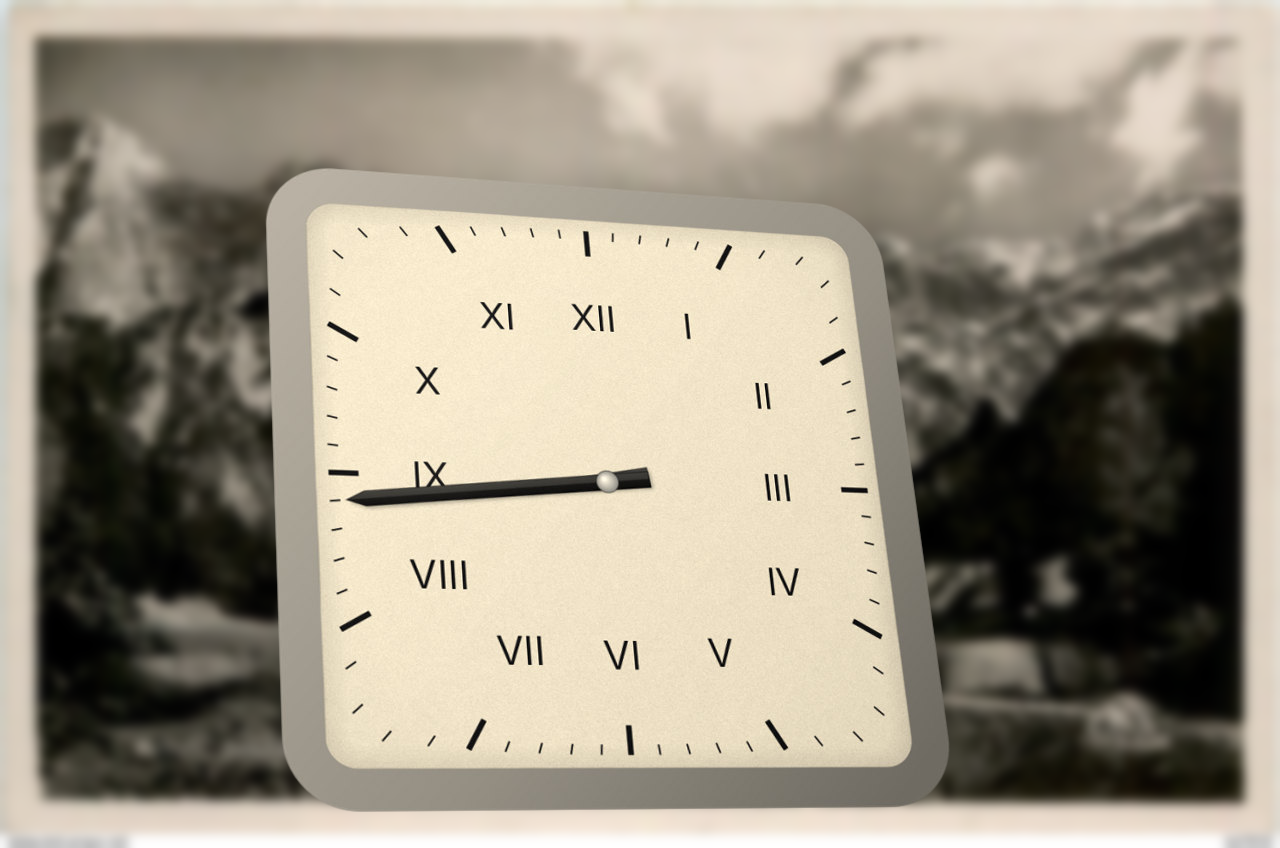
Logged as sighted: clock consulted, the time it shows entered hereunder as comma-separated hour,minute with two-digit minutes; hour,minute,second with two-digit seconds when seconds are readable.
8,44
